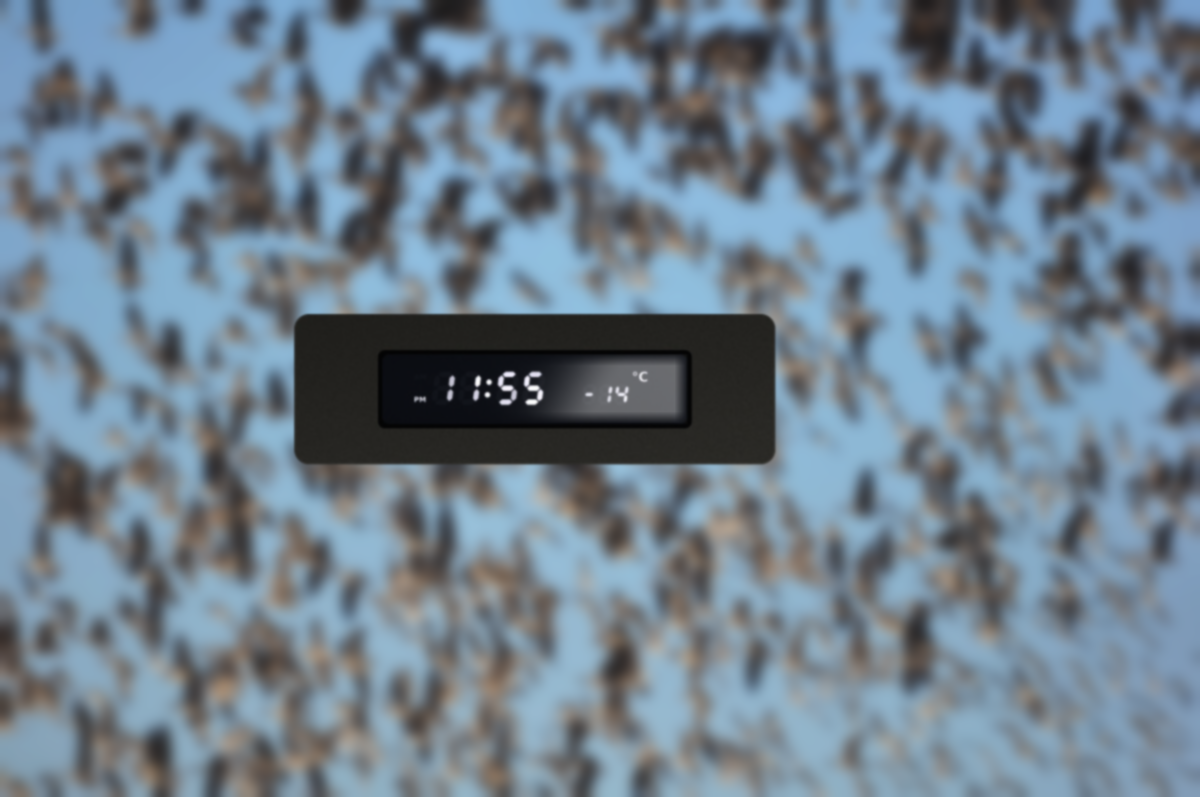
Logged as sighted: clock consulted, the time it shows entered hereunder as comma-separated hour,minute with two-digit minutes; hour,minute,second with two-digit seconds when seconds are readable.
11,55
